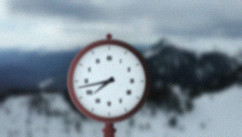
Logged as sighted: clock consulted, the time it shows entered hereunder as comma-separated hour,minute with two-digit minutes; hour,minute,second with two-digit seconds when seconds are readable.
7,43
